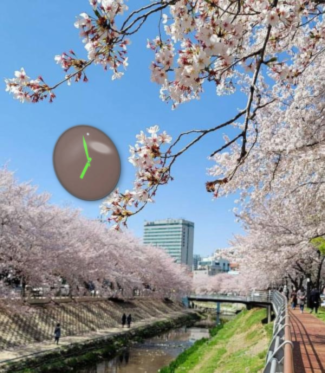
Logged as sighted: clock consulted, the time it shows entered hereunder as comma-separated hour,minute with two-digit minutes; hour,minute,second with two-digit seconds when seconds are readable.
6,58
